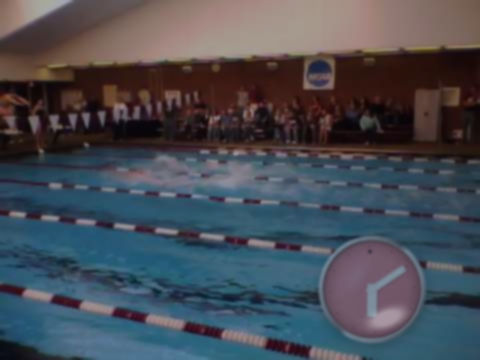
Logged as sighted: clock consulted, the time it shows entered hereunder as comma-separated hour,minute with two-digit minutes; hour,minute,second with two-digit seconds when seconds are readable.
6,10
